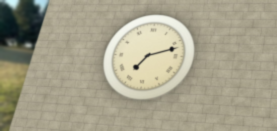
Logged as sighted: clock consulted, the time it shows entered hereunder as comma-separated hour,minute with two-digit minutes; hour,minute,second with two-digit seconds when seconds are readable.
7,12
